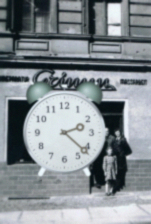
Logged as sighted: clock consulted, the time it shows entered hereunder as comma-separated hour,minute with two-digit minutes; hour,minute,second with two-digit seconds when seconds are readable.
2,22
